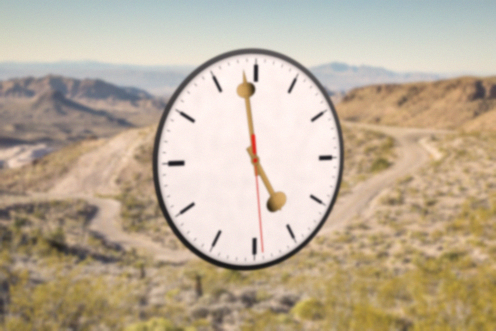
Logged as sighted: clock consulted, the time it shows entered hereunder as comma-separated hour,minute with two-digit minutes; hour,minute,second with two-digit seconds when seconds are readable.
4,58,29
